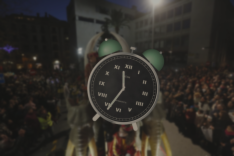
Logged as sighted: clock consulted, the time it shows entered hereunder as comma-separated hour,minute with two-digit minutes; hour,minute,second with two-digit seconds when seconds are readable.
11,34
